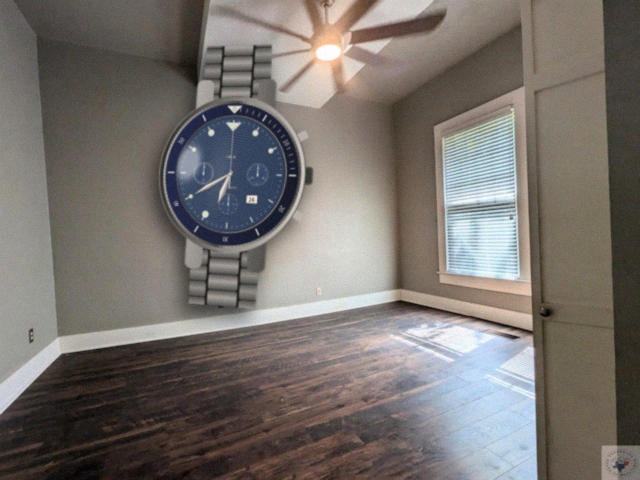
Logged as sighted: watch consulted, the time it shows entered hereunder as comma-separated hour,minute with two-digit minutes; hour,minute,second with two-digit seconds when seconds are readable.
6,40
